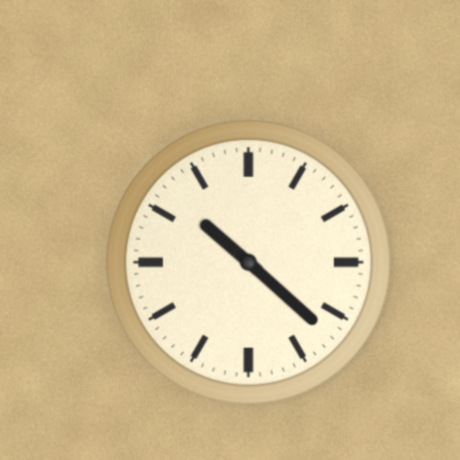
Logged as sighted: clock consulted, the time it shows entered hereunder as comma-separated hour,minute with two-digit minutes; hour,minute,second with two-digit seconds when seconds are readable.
10,22
